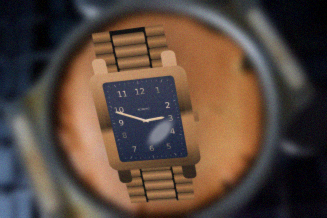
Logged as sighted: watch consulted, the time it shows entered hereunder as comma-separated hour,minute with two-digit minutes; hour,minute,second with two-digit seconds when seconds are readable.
2,49
